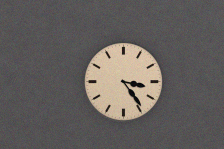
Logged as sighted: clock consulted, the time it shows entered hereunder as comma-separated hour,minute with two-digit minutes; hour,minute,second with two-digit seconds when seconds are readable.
3,24
